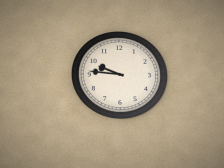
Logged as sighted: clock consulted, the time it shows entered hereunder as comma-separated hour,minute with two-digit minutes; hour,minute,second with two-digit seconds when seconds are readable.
9,46
